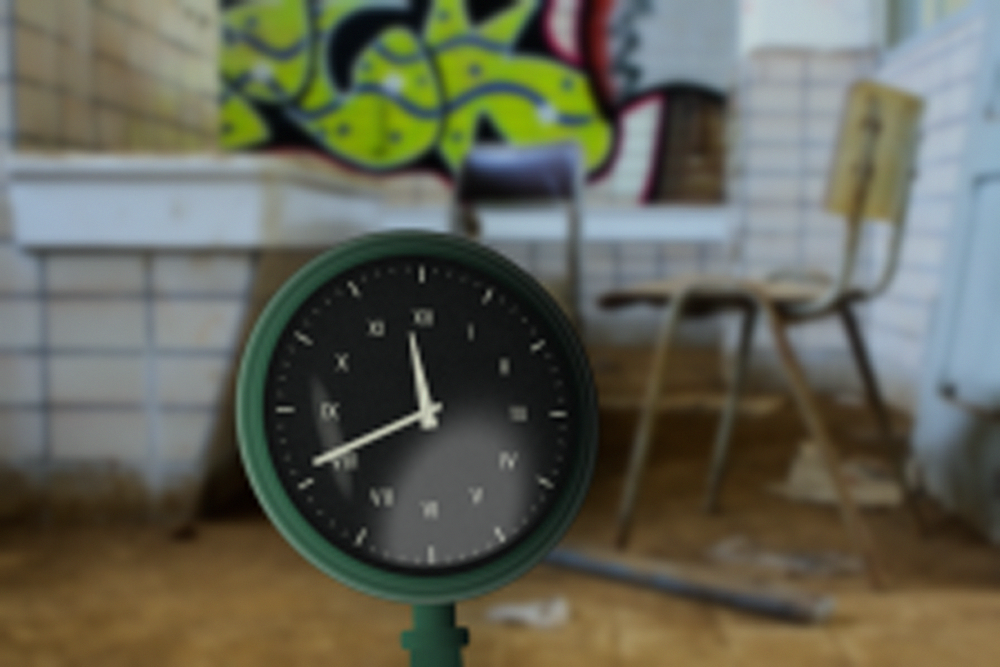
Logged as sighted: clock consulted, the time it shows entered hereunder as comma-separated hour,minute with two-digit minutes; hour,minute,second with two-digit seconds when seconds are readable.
11,41
